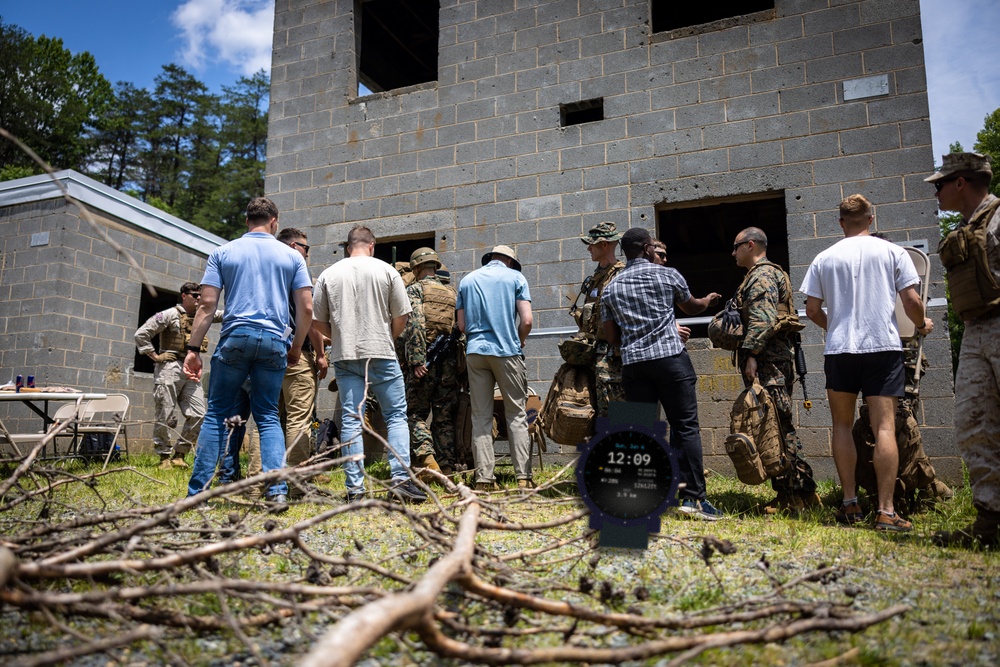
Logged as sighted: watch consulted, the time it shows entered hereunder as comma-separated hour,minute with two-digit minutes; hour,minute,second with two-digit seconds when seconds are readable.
12,09
